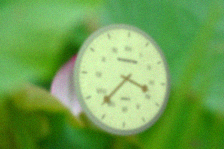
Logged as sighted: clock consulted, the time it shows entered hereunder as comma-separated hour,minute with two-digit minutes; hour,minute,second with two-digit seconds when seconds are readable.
3,37
